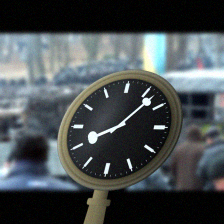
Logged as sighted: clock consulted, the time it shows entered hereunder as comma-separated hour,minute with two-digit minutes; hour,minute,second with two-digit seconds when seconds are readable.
8,07
